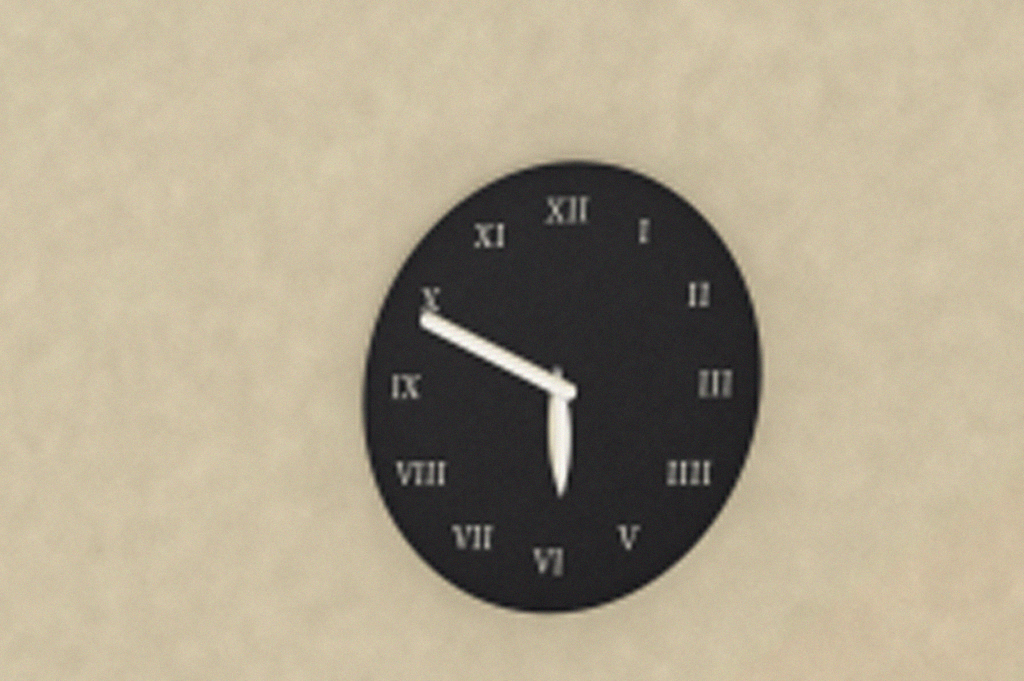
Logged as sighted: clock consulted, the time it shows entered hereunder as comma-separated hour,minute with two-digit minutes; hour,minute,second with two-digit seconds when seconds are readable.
5,49
